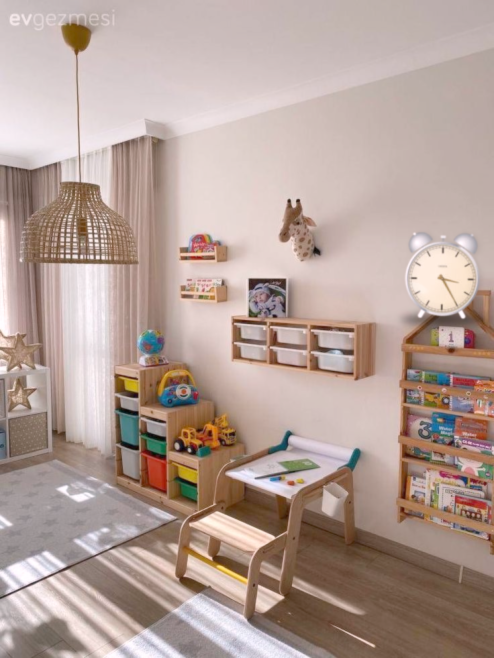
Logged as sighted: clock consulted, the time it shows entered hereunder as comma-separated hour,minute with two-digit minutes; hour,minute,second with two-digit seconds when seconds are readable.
3,25
